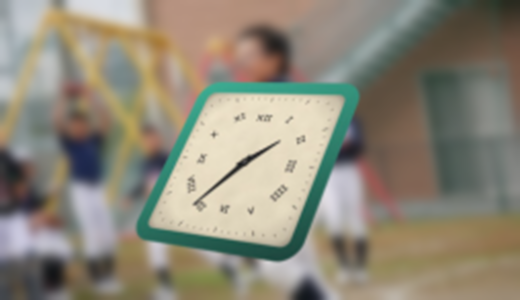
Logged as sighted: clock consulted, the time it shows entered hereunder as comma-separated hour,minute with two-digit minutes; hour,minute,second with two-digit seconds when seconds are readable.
1,36
